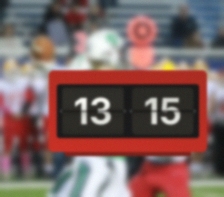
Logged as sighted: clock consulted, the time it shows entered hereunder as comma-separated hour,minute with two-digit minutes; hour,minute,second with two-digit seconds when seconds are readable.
13,15
